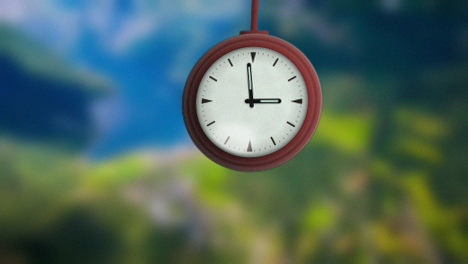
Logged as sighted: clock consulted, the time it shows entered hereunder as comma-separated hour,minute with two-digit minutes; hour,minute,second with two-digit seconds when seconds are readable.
2,59
